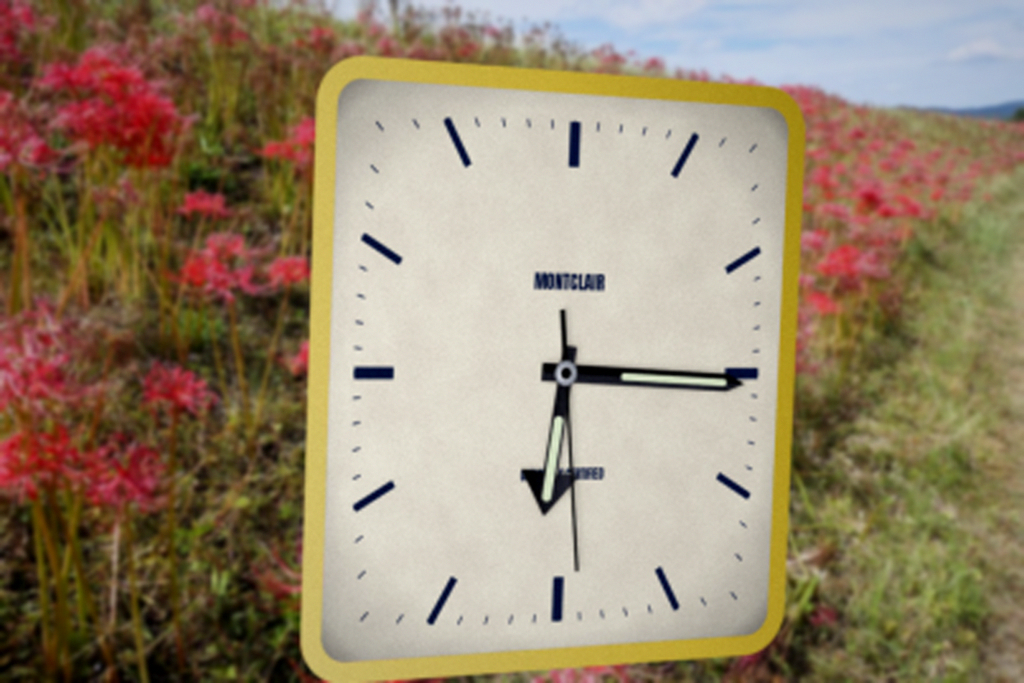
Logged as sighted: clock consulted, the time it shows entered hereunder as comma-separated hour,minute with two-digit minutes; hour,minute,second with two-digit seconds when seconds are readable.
6,15,29
